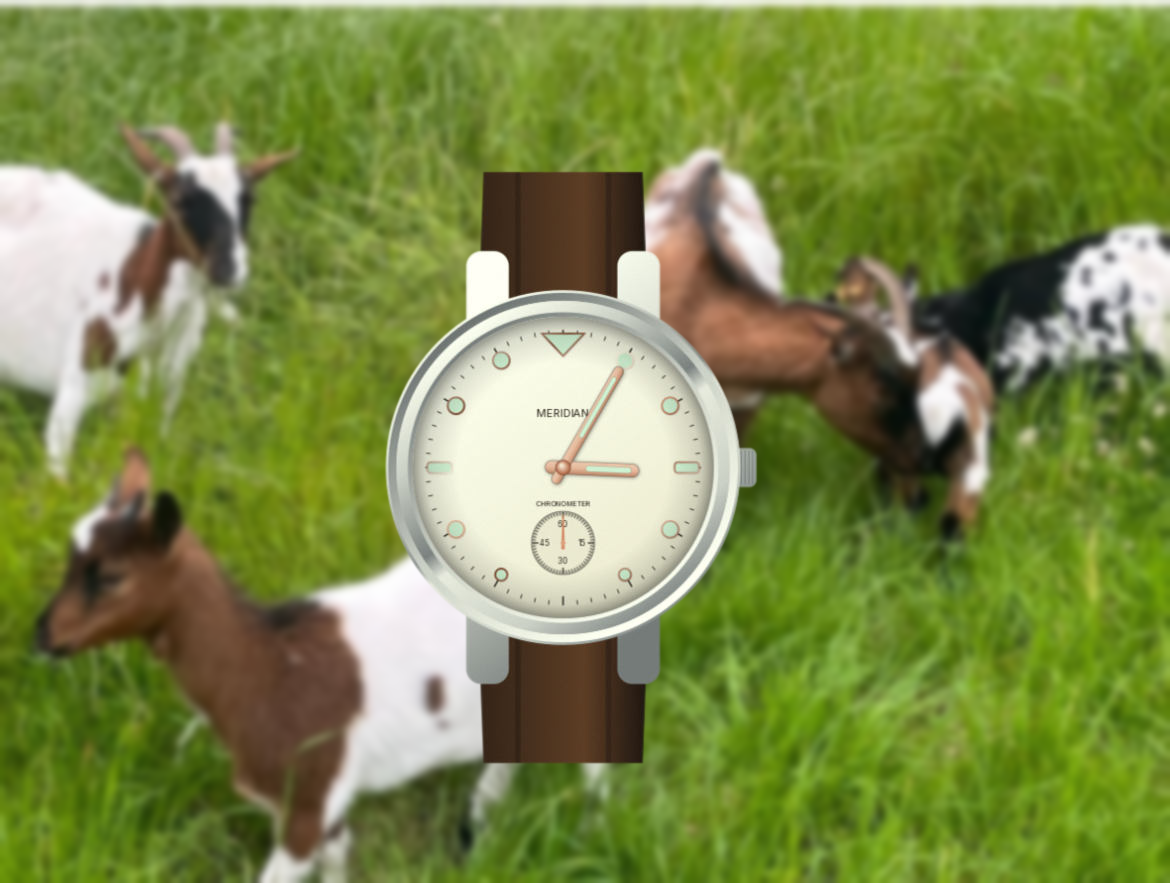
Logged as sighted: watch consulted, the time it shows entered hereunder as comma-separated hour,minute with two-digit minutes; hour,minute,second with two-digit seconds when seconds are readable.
3,05
